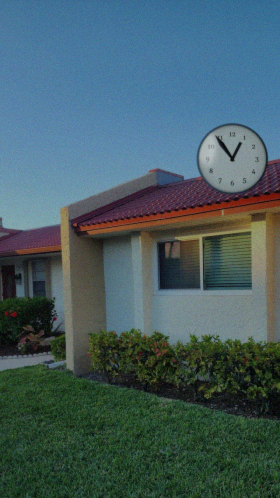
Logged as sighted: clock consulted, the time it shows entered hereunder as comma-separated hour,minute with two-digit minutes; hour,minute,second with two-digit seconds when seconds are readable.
12,54
